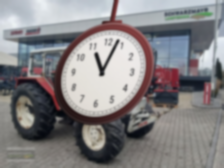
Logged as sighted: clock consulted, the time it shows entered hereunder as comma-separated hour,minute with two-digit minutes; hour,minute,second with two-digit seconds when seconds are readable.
11,03
